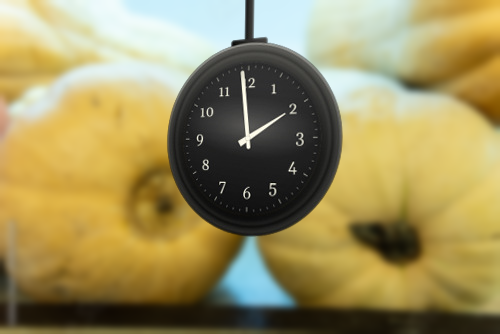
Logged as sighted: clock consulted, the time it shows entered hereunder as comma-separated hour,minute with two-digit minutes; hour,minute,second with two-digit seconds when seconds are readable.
1,59
